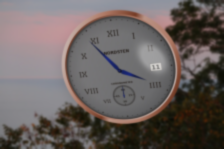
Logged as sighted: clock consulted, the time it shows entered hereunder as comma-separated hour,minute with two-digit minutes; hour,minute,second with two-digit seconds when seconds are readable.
3,54
